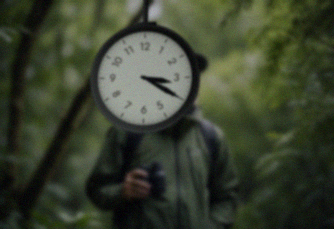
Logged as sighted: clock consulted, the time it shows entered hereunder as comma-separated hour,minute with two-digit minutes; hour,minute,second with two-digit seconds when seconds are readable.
3,20
